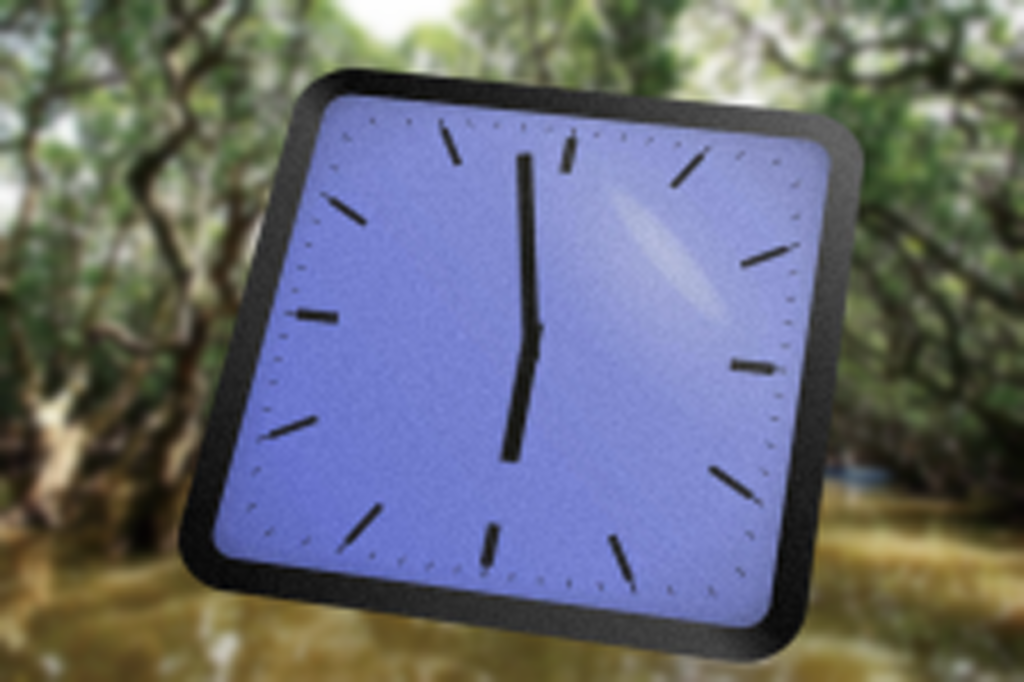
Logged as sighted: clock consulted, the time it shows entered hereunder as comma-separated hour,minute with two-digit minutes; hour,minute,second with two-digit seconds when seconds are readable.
5,58
